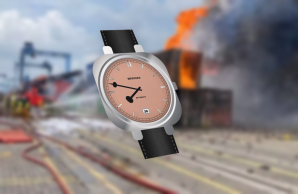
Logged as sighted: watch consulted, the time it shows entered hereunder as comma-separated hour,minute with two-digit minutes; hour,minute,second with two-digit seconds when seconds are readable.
7,48
